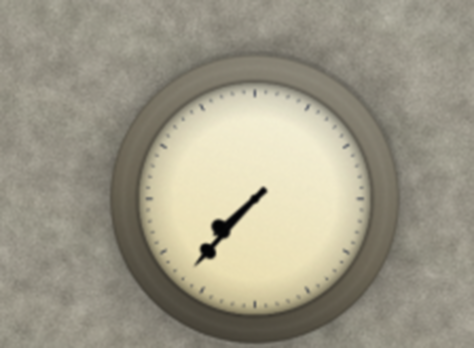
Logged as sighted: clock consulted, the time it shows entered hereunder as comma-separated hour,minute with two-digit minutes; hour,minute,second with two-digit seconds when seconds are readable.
7,37
